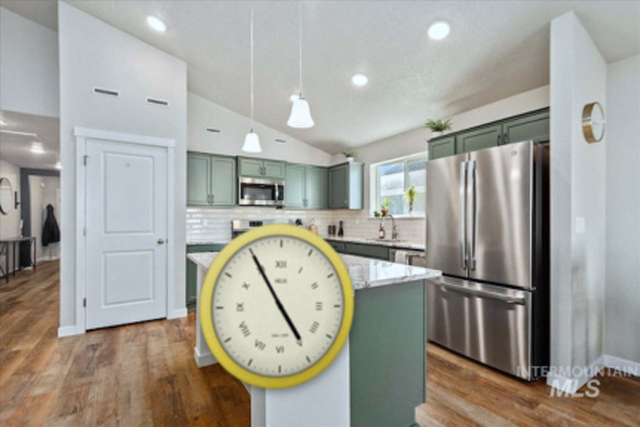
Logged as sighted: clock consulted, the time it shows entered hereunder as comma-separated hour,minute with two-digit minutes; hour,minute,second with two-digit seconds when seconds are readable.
4,55
